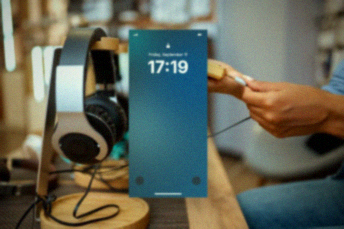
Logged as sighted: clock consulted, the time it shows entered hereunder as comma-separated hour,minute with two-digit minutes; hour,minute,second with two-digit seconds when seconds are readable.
17,19
